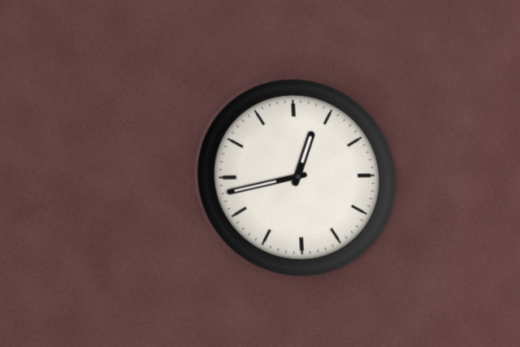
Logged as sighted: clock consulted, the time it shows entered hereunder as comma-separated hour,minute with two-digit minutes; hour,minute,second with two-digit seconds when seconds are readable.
12,43
